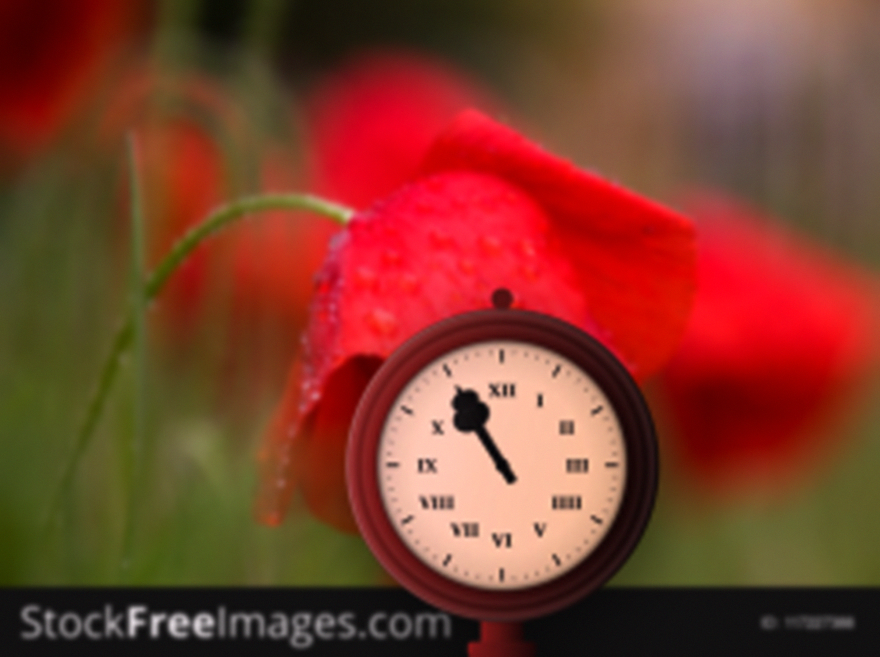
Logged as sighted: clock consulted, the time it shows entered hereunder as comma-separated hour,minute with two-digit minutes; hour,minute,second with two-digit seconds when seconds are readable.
10,55
